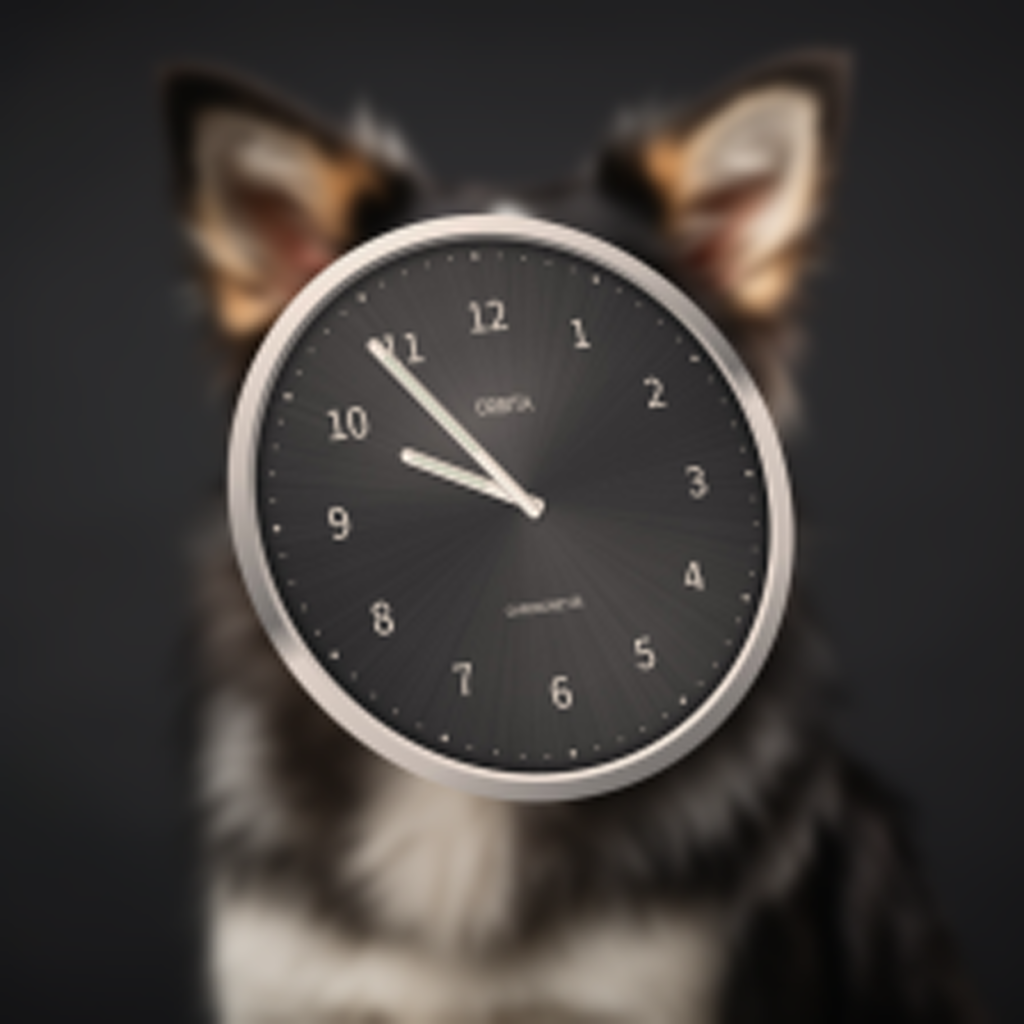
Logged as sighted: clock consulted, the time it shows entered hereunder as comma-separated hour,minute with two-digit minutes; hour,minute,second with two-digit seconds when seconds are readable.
9,54
